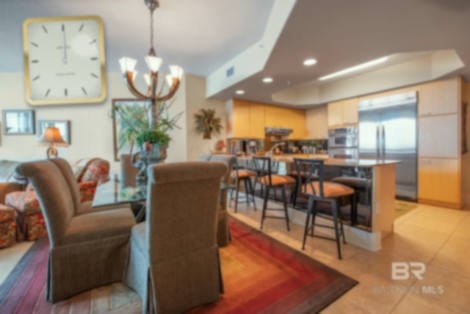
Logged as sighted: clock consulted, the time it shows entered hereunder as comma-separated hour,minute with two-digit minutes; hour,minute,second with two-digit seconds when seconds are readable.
12,00
